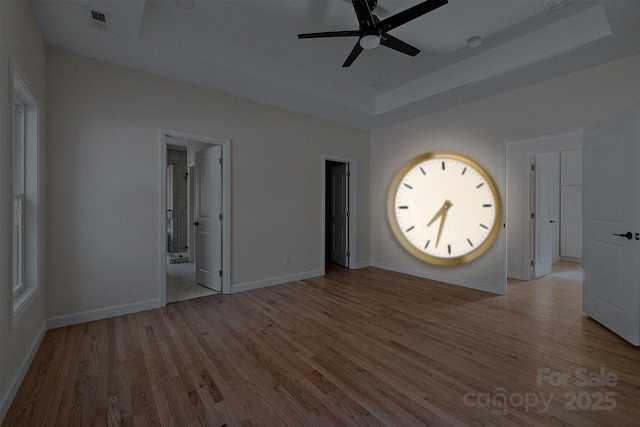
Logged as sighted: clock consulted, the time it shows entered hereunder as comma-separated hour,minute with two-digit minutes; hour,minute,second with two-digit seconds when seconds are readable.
7,33
